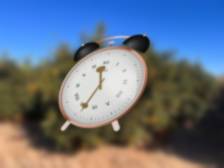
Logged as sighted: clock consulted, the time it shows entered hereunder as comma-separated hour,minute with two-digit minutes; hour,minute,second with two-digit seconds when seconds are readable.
11,34
